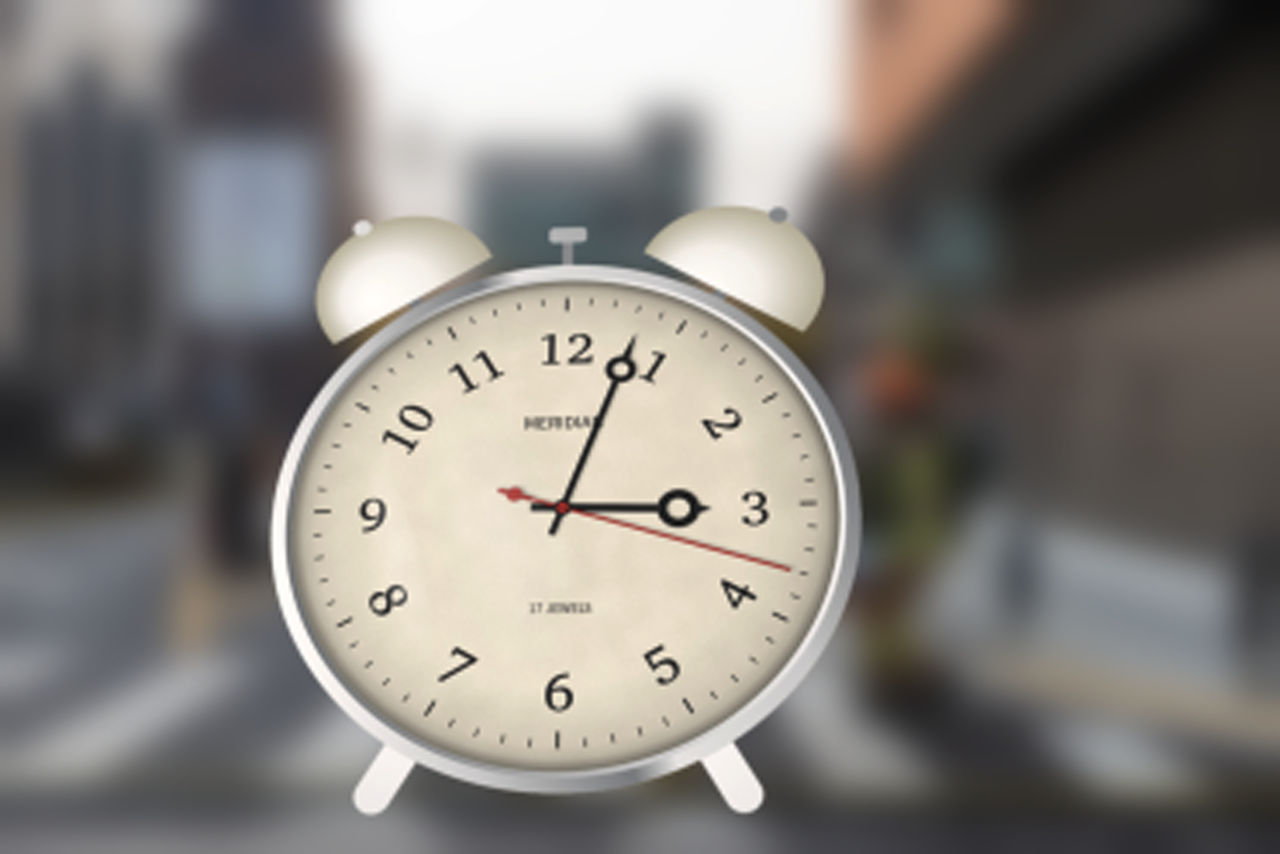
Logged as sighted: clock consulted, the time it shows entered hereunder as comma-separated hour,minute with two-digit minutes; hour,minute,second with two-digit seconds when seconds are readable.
3,03,18
